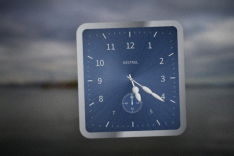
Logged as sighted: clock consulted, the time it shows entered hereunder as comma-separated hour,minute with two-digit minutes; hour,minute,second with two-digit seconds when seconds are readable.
5,21
